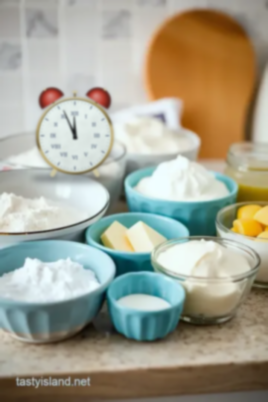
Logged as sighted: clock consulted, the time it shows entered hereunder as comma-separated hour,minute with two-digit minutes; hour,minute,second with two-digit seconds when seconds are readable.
11,56
